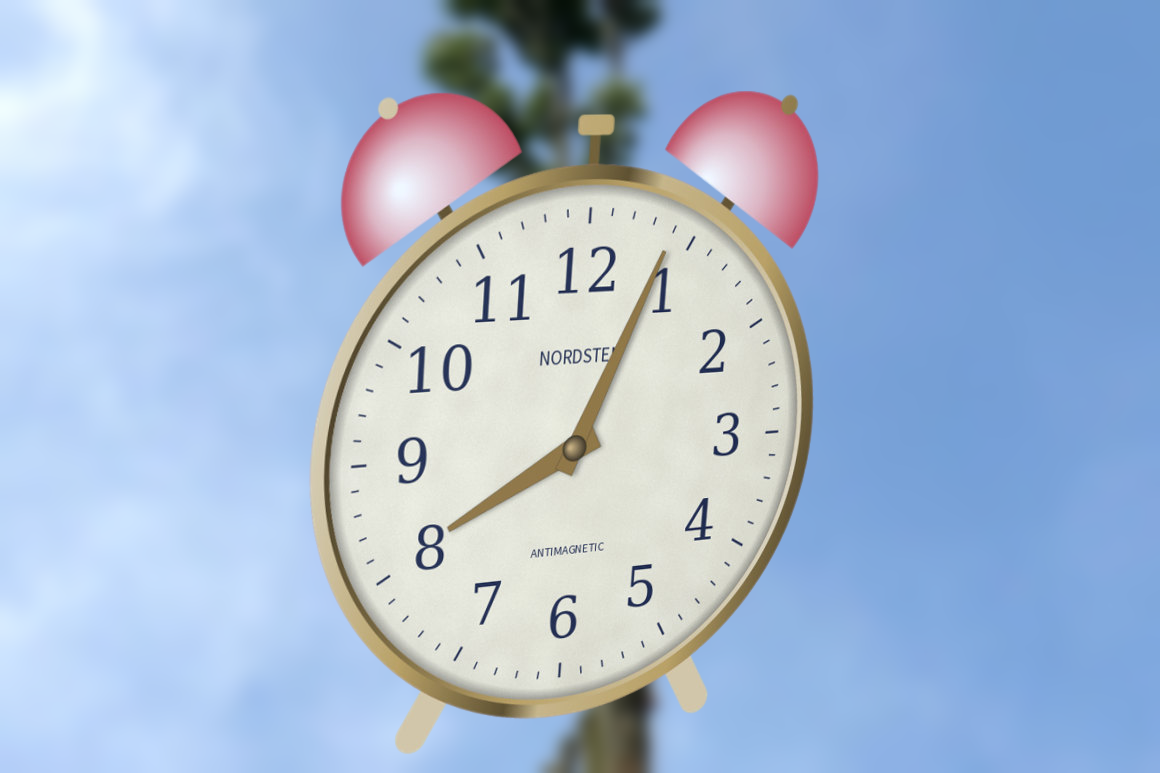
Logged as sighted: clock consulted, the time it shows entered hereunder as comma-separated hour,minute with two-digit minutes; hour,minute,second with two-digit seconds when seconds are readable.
8,04
